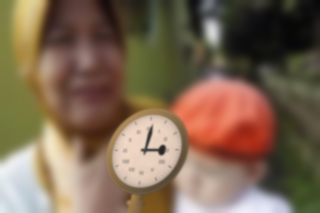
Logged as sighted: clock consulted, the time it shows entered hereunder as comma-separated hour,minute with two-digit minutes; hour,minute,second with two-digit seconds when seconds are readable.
3,01
